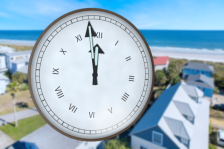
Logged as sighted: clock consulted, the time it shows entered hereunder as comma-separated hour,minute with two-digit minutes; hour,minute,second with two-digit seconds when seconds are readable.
11,58
